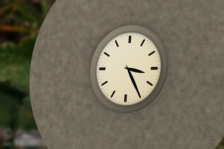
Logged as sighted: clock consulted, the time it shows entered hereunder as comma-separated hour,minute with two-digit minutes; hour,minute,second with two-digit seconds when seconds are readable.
3,25
